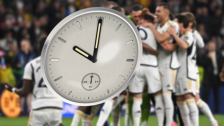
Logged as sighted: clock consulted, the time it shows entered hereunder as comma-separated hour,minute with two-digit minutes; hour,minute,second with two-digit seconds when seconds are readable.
10,00
